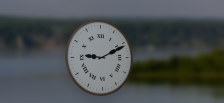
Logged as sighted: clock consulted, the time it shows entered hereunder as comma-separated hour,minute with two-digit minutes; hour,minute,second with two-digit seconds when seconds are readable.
9,11
